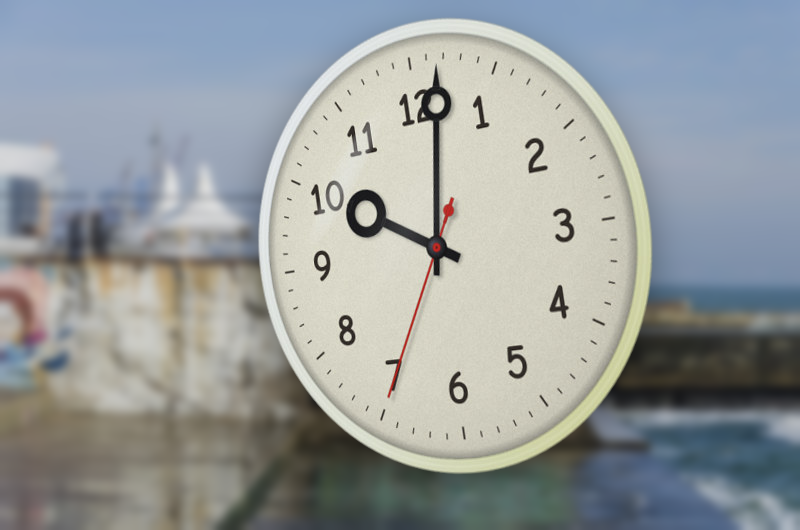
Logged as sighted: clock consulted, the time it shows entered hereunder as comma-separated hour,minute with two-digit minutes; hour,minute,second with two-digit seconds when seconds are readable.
10,01,35
